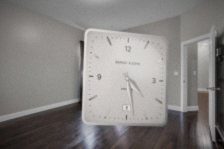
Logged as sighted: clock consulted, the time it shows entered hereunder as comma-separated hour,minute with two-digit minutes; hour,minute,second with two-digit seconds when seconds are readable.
4,28
